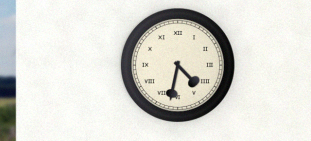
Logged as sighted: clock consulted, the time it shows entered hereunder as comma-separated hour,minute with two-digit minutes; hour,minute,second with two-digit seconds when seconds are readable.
4,32
